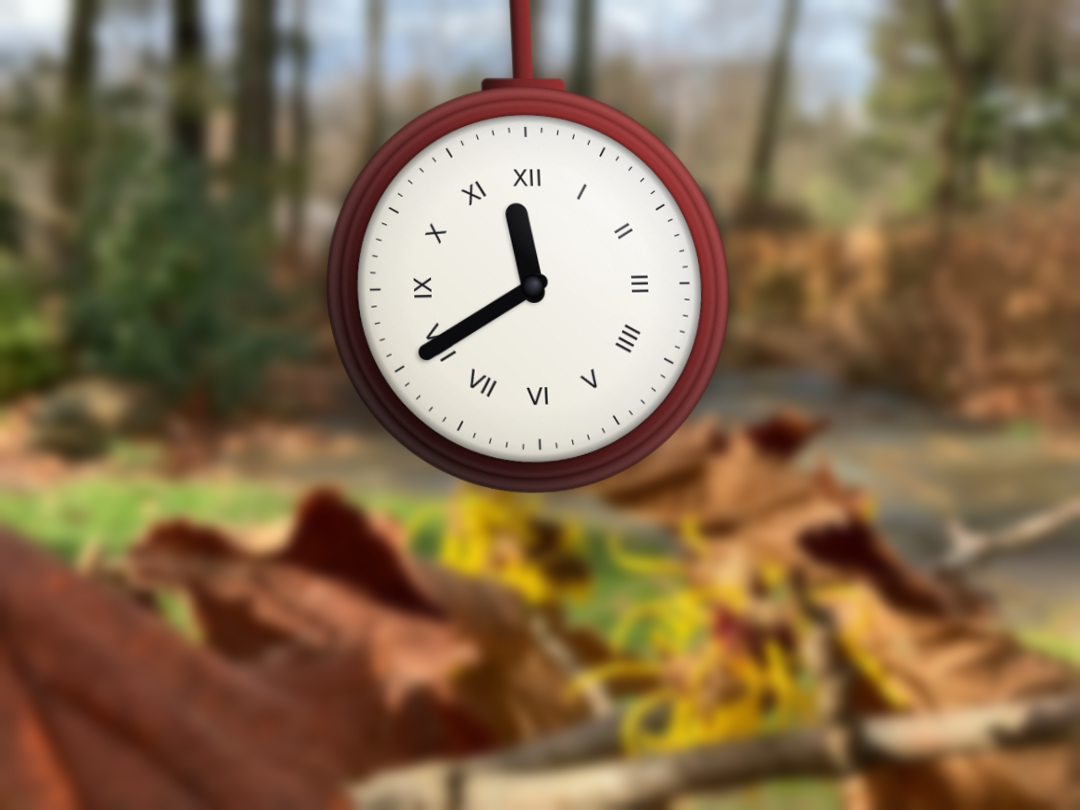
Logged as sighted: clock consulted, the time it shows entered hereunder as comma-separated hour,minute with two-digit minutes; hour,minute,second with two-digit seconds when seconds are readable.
11,40
